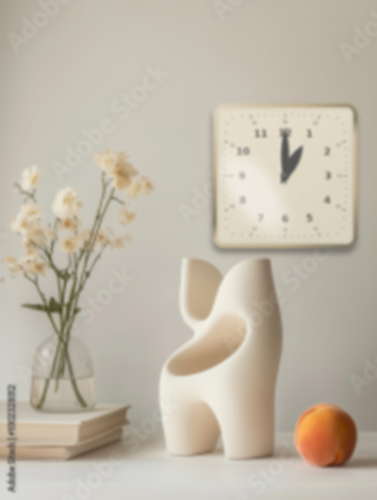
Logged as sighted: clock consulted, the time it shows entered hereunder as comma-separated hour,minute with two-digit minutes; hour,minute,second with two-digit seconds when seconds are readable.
1,00
